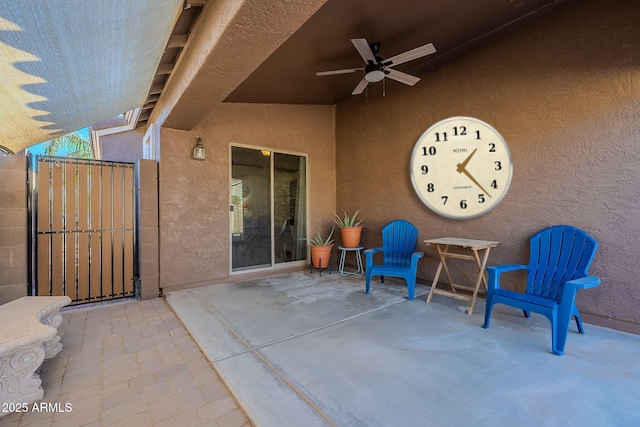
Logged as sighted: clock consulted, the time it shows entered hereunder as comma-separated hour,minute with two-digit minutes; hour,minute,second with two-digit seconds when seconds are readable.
1,23
